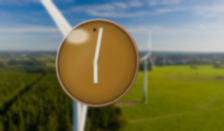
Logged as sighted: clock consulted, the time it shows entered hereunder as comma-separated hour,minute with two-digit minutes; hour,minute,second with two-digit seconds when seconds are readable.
6,02
